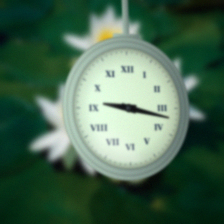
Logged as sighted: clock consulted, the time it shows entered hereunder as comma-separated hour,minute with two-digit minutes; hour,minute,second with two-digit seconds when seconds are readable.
9,17
